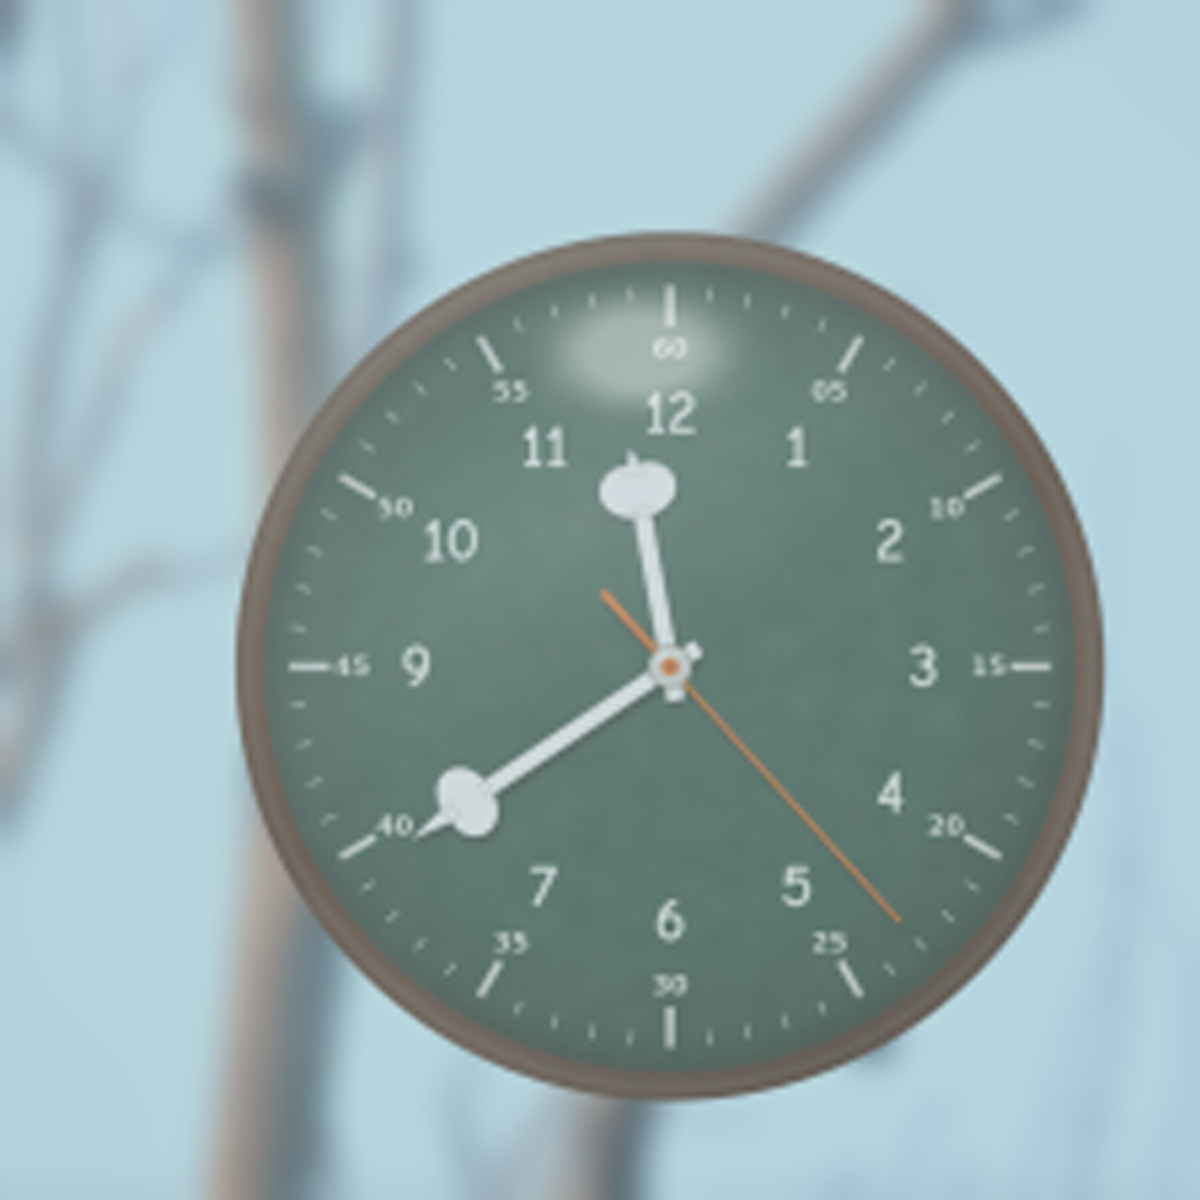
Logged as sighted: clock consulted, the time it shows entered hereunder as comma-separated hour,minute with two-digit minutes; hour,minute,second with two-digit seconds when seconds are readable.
11,39,23
